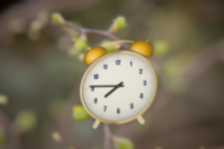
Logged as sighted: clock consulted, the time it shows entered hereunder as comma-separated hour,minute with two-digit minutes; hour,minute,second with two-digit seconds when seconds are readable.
7,46
